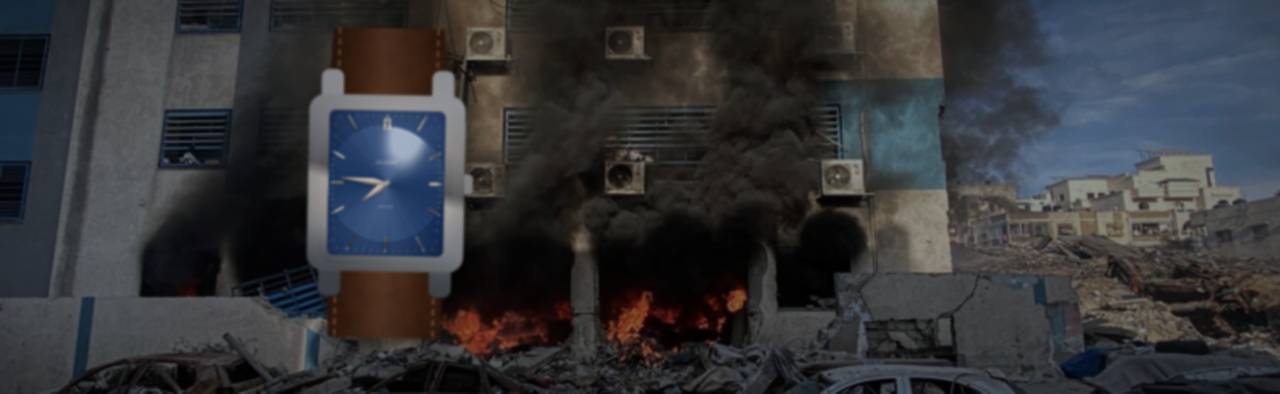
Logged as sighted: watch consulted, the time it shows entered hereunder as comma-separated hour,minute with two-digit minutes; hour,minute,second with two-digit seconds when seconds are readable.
7,46
